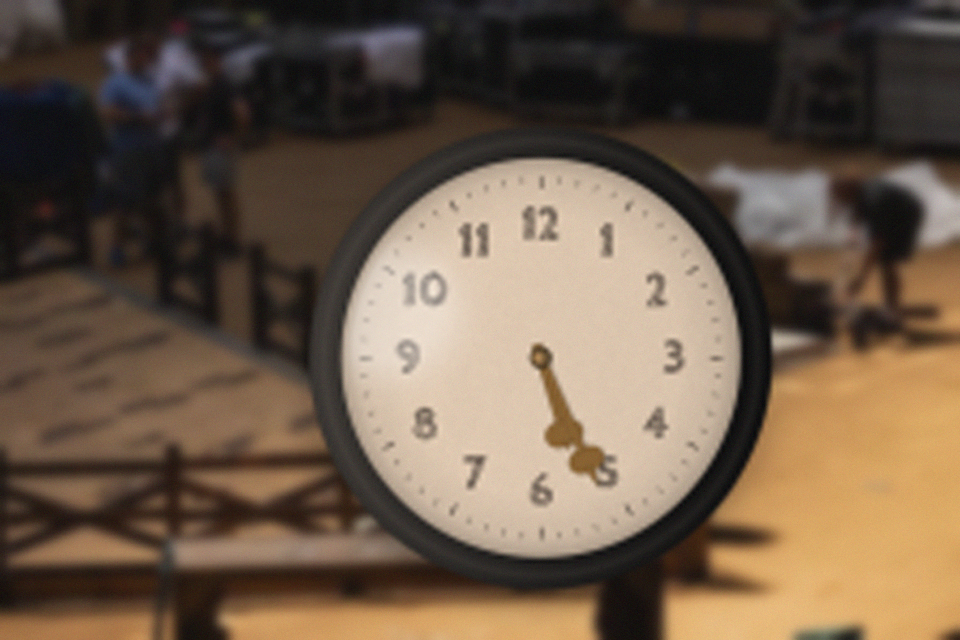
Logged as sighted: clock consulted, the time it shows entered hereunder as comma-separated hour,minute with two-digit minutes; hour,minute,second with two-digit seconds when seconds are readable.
5,26
